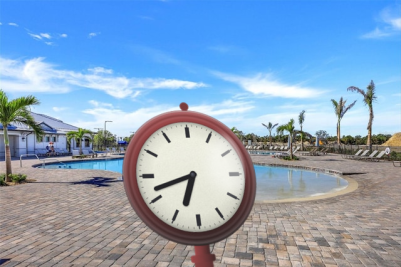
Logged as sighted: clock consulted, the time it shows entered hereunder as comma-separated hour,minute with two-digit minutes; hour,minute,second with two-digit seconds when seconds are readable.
6,42
